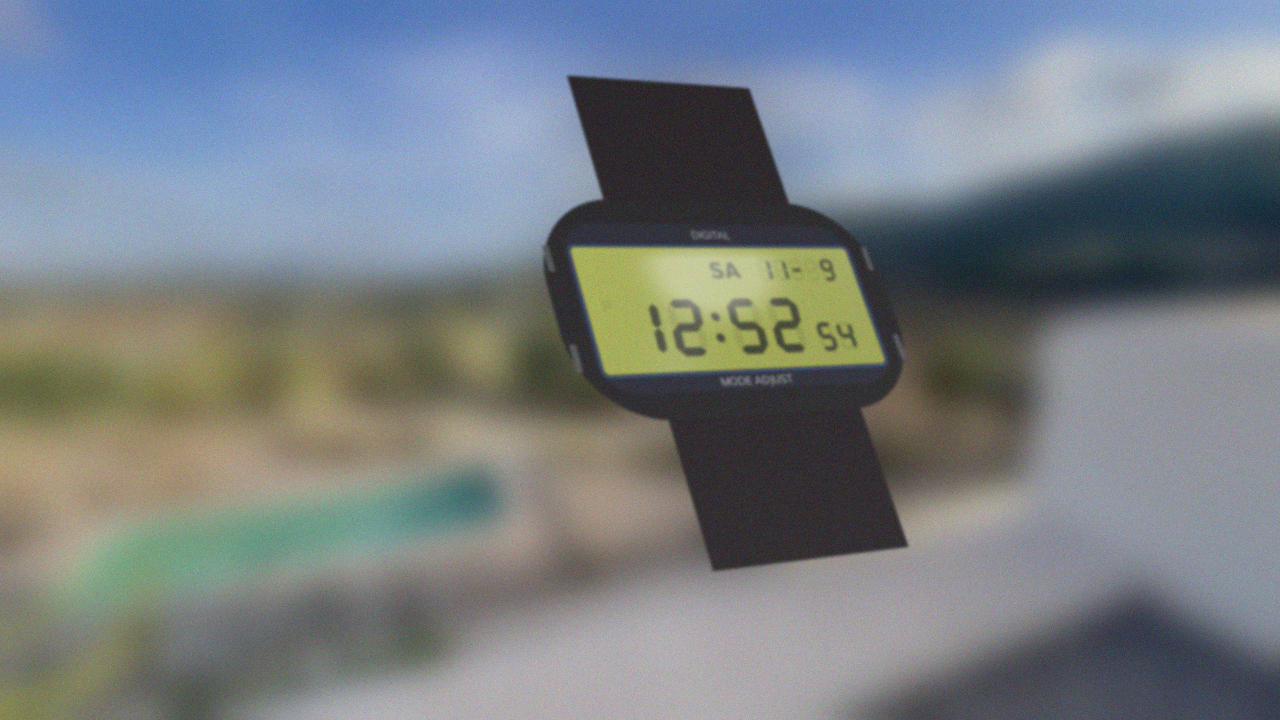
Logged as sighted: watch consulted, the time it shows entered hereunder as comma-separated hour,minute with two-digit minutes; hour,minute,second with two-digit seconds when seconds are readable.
12,52,54
